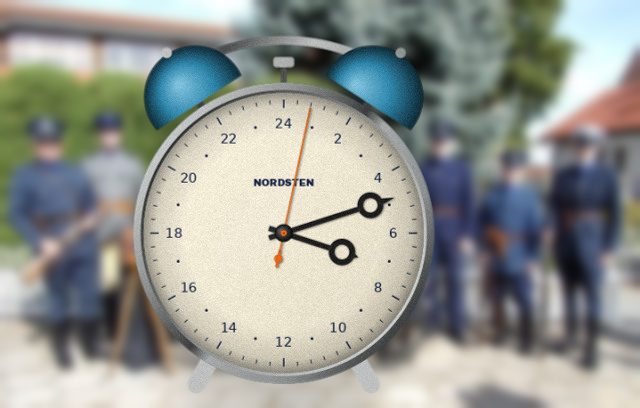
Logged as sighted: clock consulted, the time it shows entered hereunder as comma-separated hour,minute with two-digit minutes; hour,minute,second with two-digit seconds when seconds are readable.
7,12,02
